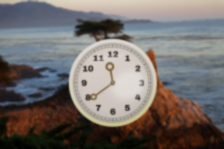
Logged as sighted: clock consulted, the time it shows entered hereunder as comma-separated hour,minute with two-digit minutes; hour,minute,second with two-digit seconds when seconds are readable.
11,39
